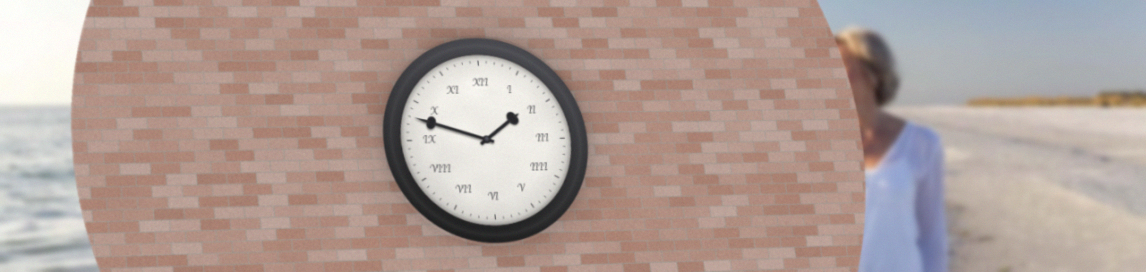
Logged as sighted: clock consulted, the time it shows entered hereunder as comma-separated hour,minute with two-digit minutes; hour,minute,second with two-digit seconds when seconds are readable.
1,48
